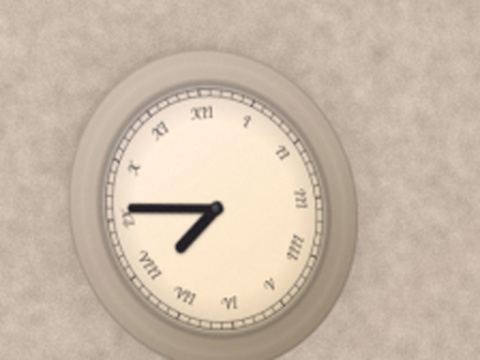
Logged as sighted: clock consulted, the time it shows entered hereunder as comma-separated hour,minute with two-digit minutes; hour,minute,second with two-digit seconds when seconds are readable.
7,46
